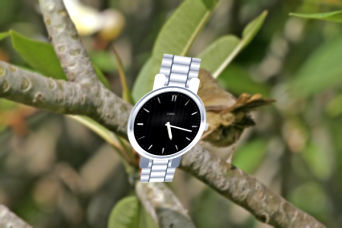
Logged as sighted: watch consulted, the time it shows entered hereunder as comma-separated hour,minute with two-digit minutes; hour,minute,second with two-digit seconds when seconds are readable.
5,17
